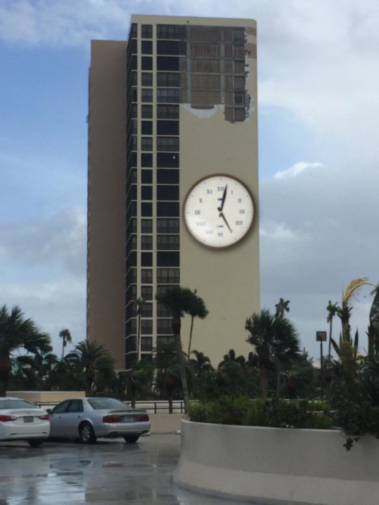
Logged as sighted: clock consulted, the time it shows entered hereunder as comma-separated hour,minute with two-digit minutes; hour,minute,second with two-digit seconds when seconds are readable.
5,02
